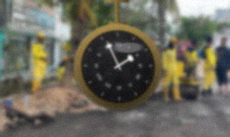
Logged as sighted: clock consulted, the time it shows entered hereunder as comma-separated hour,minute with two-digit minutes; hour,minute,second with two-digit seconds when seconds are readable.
1,56
